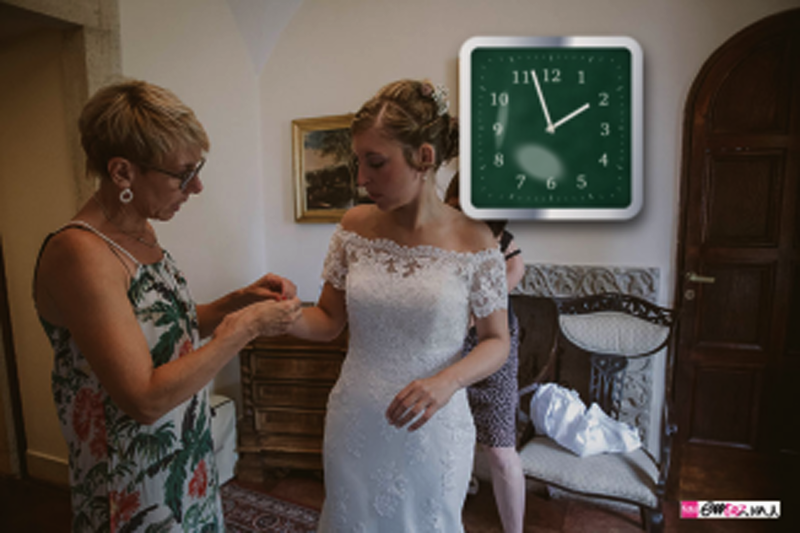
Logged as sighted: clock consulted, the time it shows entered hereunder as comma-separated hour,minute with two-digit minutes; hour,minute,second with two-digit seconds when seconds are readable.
1,57
